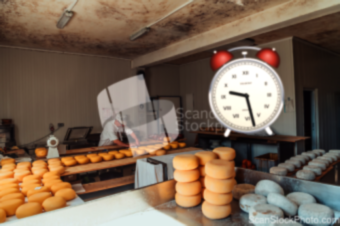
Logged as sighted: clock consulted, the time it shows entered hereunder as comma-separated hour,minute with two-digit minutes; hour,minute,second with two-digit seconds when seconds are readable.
9,28
